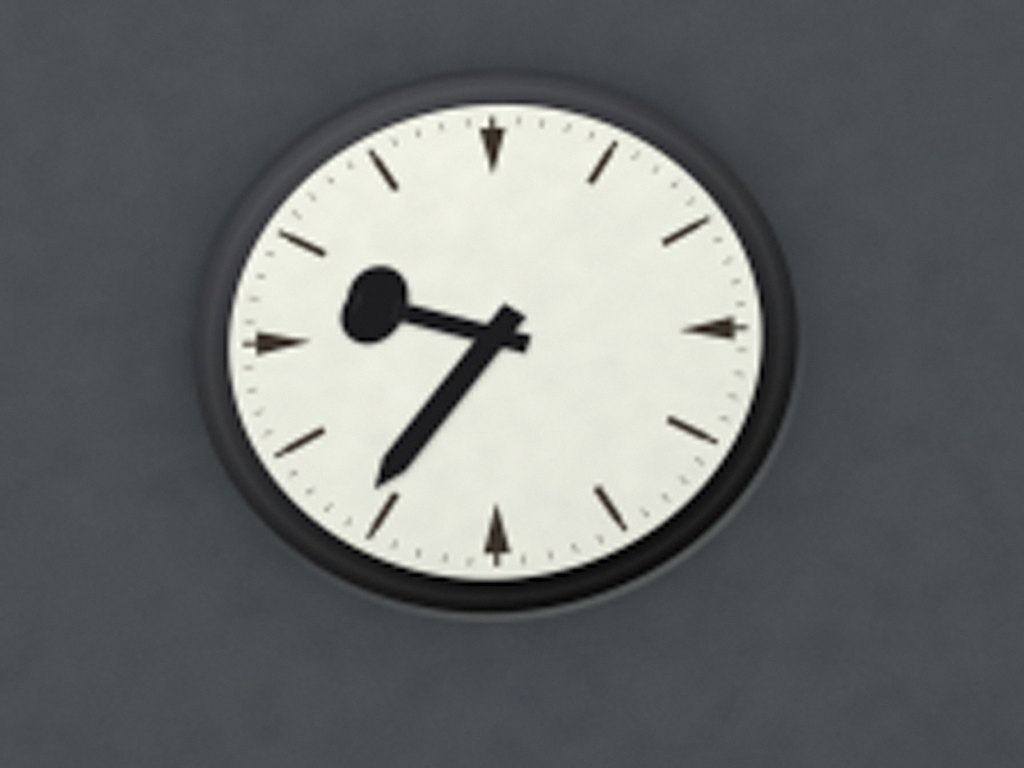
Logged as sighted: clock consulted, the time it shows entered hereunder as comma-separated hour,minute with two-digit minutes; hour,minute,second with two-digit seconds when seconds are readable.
9,36
